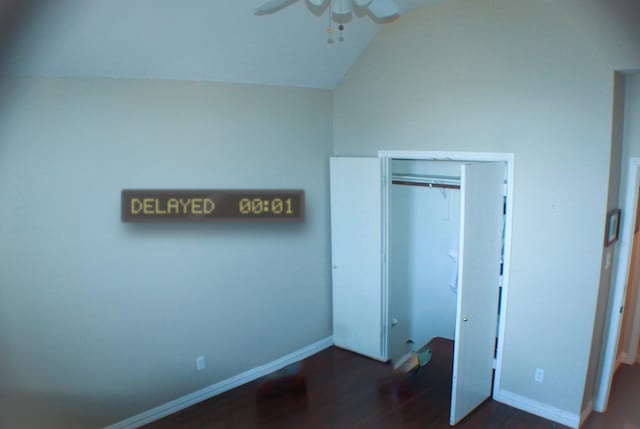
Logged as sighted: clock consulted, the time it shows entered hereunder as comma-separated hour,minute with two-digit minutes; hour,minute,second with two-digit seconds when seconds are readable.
0,01
